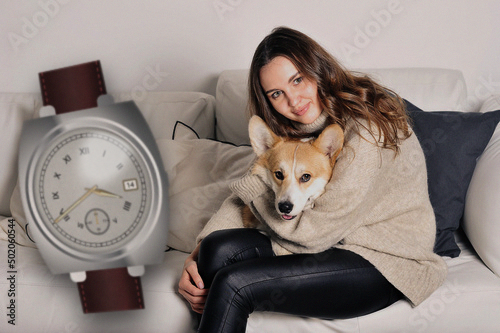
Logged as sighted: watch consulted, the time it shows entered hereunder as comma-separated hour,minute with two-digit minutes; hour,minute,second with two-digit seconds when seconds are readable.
3,40
